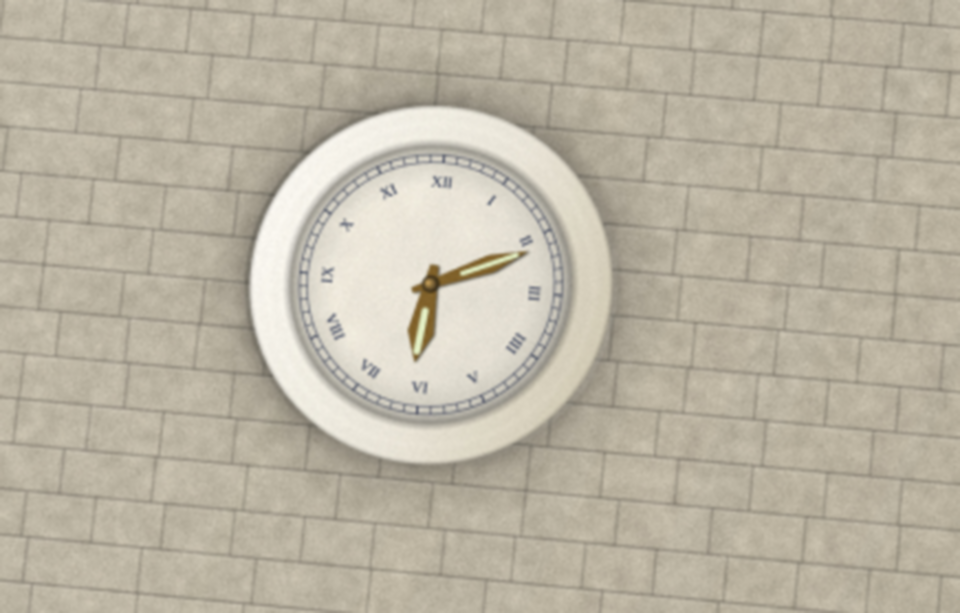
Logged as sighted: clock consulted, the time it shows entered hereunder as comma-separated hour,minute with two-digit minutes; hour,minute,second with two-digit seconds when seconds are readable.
6,11
